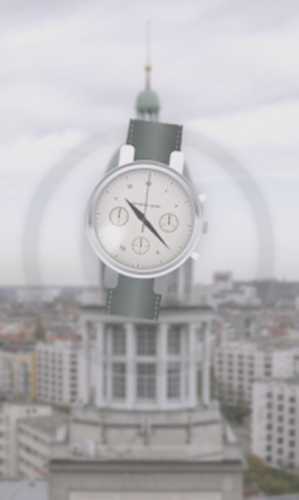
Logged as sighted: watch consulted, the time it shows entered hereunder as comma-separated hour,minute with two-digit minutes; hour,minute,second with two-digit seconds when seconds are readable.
10,22
